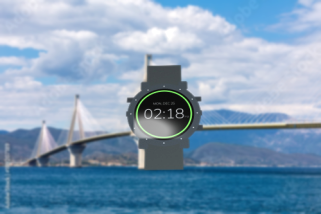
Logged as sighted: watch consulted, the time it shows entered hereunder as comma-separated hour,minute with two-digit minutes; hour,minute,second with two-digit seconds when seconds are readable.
2,18
